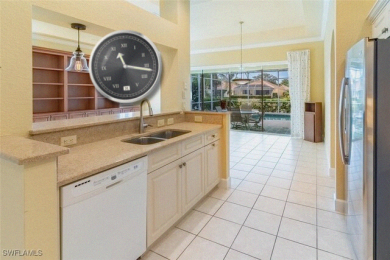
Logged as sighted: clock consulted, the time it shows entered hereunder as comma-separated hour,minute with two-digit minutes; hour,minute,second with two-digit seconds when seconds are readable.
11,17
